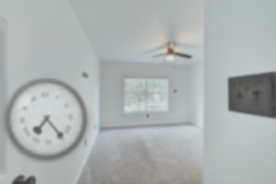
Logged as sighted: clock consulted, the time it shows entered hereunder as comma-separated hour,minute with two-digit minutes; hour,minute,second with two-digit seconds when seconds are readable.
7,24
